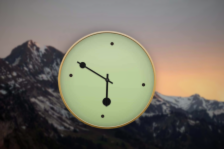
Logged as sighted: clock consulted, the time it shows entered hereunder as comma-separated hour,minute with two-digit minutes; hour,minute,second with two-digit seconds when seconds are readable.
5,49
